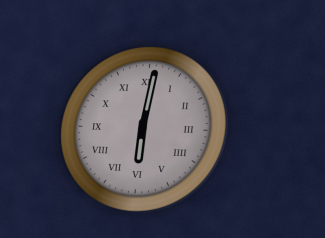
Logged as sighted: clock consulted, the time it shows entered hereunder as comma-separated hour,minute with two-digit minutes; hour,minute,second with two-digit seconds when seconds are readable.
6,01
